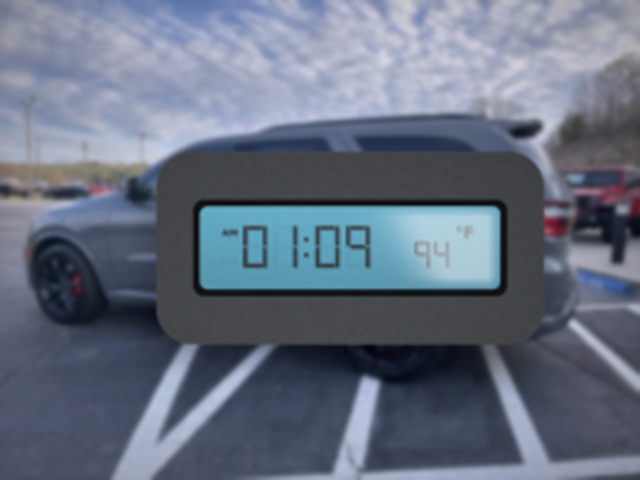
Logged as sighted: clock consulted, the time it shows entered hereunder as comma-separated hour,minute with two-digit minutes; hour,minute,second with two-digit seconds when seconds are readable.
1,09
